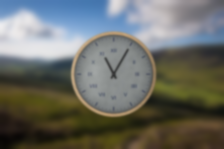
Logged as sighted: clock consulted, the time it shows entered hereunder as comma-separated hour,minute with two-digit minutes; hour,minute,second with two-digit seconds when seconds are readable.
11,05
